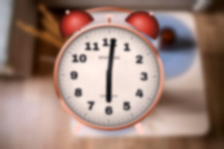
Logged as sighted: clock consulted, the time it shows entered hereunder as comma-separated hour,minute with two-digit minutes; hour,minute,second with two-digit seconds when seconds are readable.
6,01
